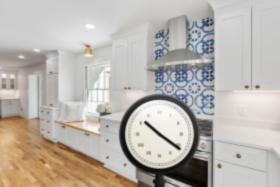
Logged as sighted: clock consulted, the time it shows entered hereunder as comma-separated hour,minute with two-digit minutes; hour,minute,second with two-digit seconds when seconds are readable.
10,21
